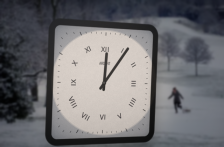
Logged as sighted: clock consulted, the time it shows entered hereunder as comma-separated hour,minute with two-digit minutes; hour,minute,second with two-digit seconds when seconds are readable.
12,06
